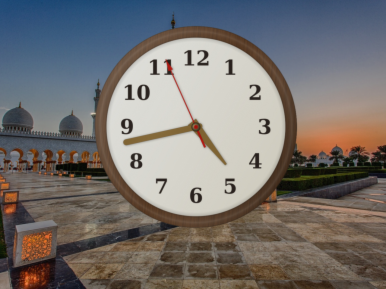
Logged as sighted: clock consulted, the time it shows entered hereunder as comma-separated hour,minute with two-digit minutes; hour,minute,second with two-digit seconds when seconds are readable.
4,42,56
